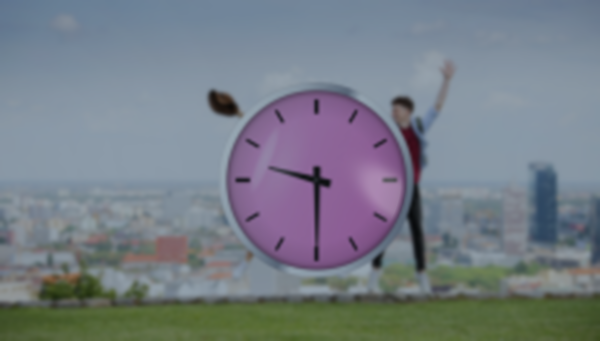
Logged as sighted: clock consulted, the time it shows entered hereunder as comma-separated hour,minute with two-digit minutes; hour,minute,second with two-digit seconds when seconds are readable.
9,30
